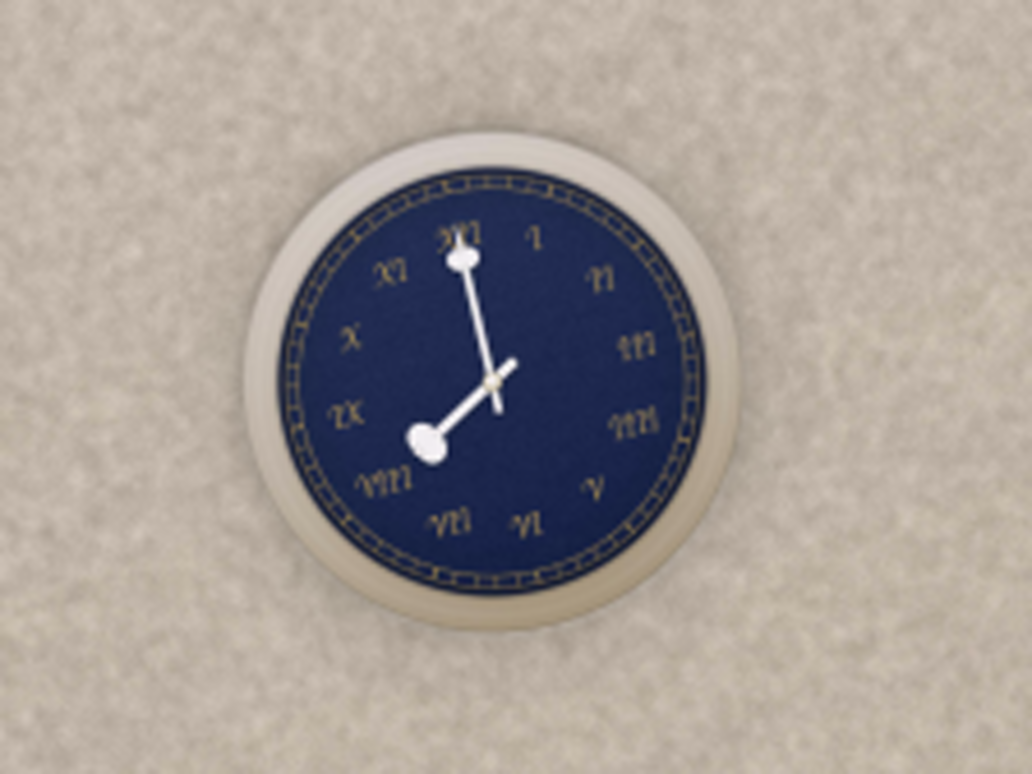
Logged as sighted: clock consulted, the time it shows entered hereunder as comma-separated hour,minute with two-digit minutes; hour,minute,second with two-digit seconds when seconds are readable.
8,00
